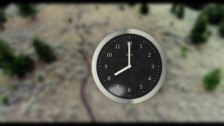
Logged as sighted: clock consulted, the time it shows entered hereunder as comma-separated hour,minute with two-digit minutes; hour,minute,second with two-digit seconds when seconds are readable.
8,00
